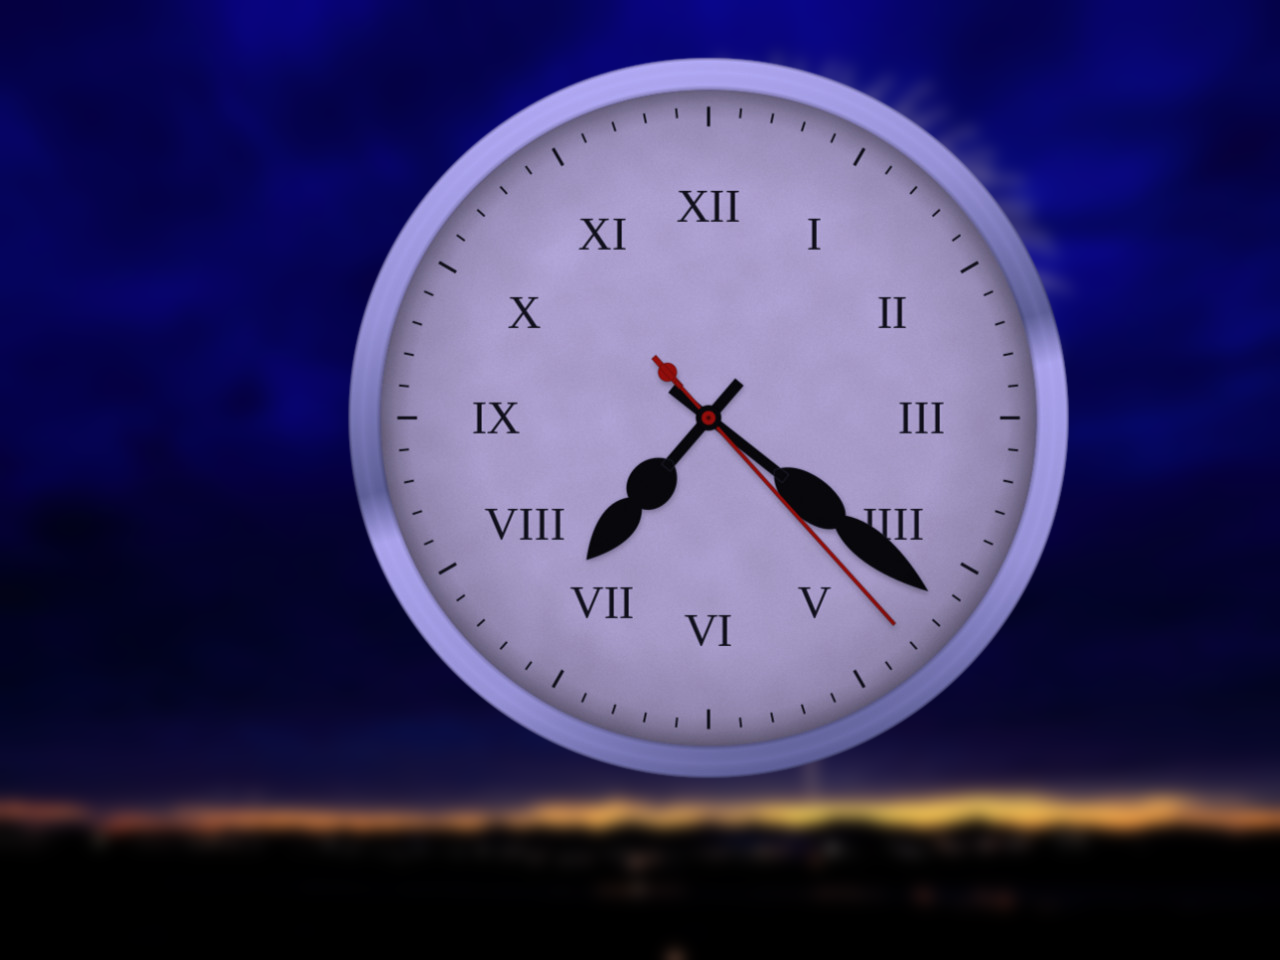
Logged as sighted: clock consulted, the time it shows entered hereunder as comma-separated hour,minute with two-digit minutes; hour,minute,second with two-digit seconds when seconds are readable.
7,21,23
